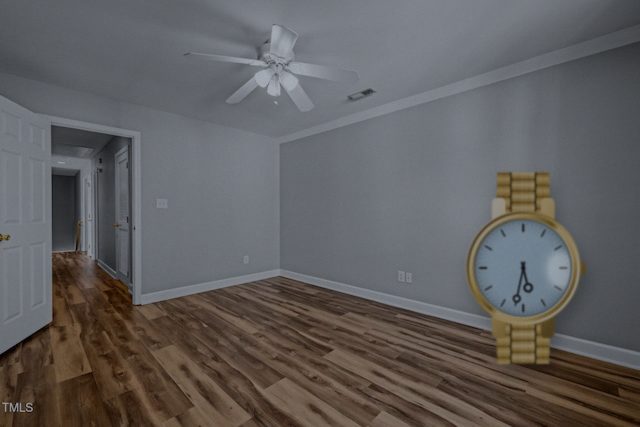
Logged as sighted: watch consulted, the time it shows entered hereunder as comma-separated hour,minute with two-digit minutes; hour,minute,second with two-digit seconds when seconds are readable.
5,32
